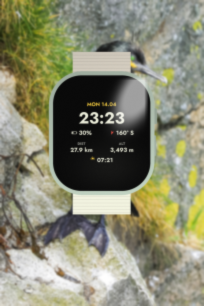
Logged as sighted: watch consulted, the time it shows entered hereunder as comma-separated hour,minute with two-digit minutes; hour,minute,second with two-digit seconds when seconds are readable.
23,23
